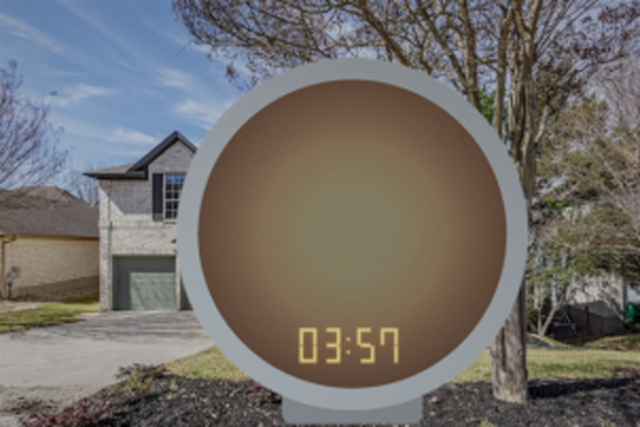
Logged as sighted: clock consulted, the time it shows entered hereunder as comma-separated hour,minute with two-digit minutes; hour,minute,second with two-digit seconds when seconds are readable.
3,57
